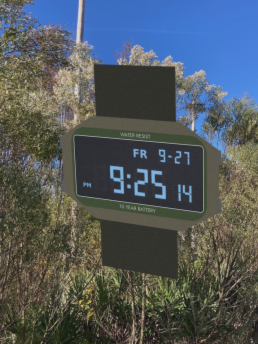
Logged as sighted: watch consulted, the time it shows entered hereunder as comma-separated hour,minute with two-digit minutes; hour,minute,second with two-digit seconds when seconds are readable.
9,25,14
